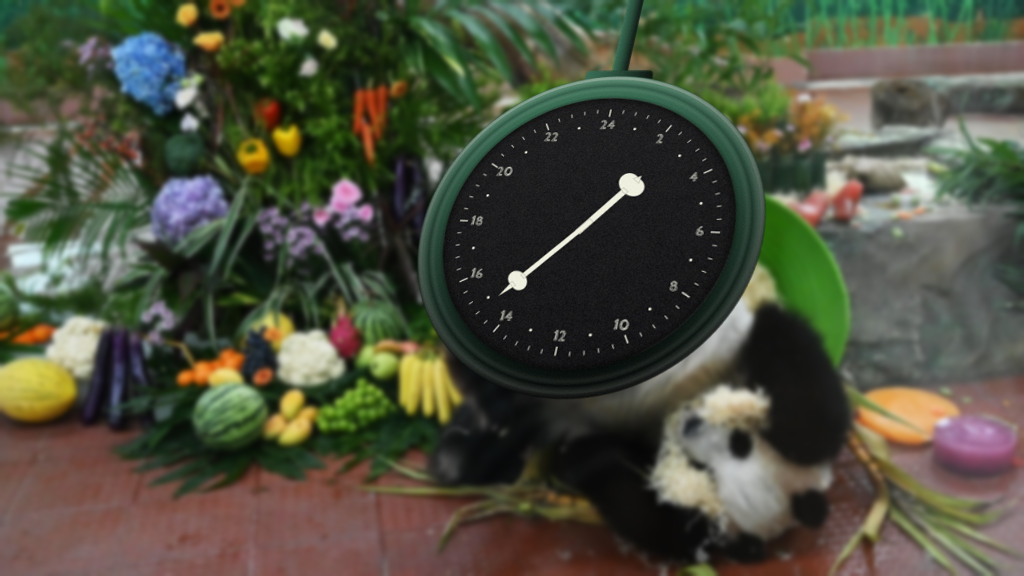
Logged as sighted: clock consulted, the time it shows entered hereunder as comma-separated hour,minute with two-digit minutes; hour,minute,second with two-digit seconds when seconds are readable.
2,37
